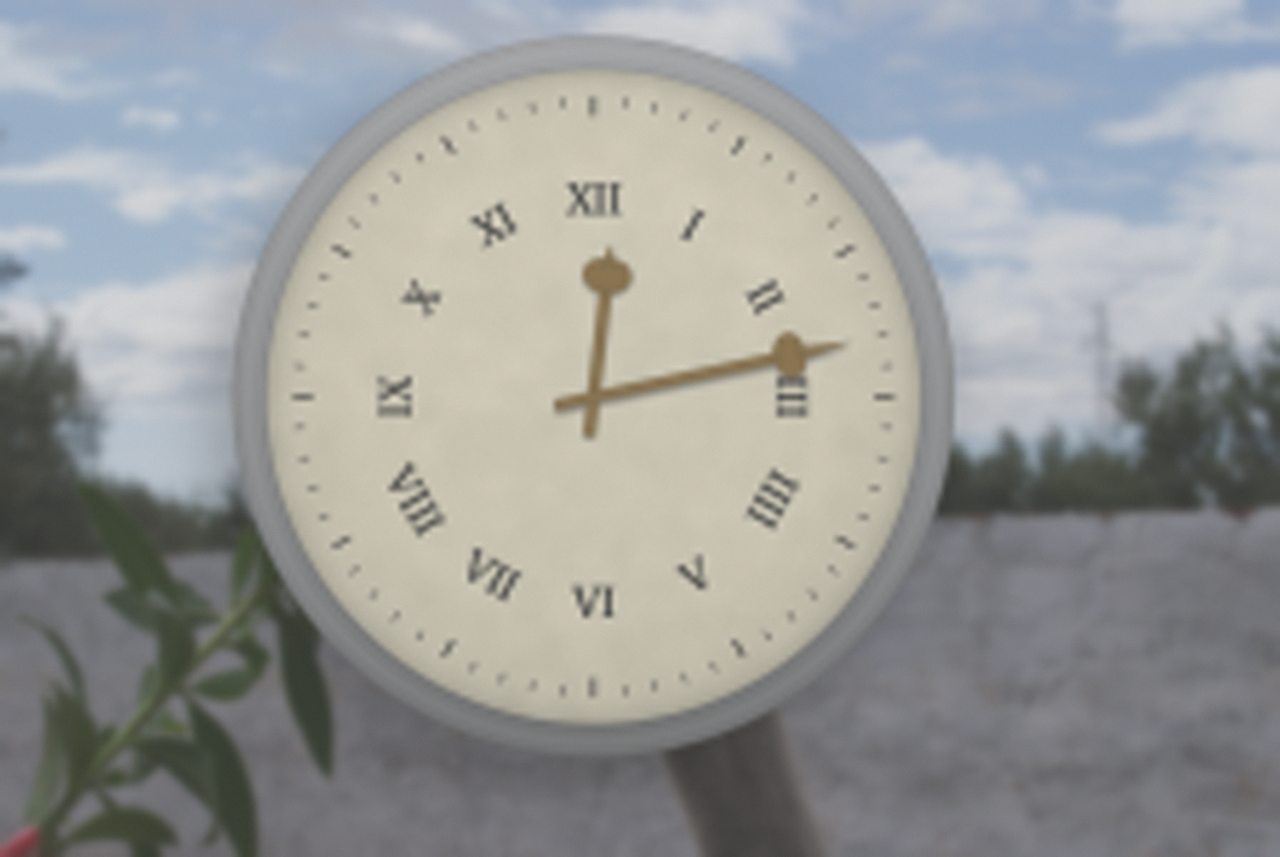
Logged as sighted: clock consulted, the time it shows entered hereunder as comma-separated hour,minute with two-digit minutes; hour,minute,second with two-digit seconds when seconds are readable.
12,13
